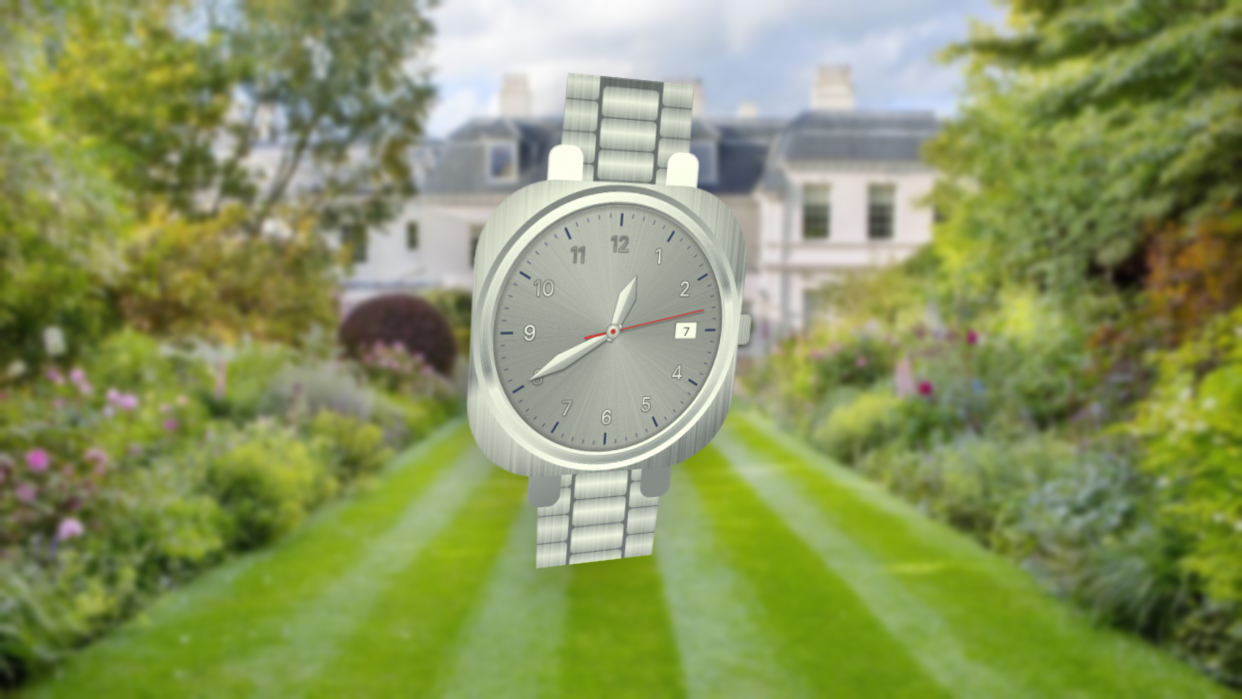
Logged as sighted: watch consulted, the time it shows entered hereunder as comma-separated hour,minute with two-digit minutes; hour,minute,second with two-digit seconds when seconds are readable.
12,40,13
